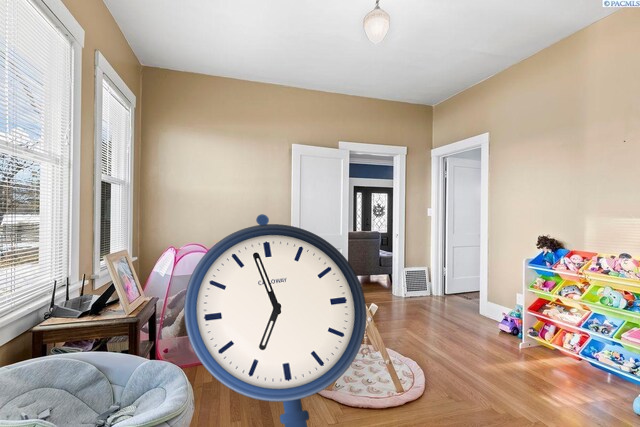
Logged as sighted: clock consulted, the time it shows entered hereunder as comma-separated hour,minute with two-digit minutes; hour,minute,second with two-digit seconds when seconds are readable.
6,58
